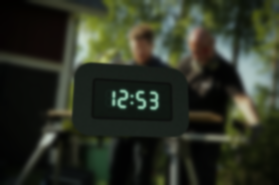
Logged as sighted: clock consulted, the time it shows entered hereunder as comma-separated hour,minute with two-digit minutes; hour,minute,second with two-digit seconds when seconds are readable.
12,53
